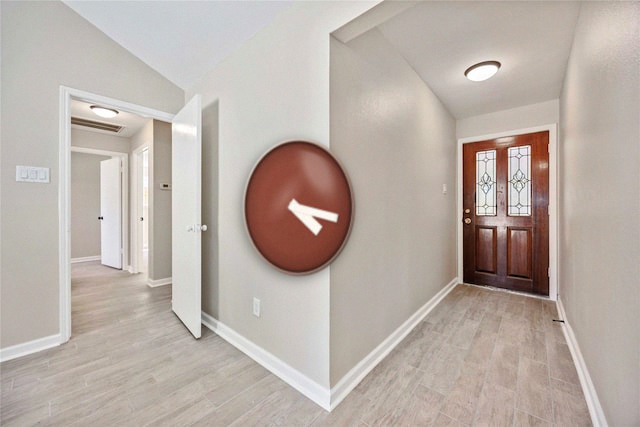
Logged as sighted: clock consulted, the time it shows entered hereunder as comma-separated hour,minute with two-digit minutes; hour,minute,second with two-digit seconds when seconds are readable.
4,17
